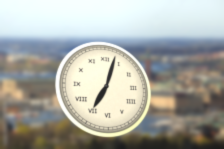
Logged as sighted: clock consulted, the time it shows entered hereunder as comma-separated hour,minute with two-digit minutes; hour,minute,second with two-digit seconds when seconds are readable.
7,03
